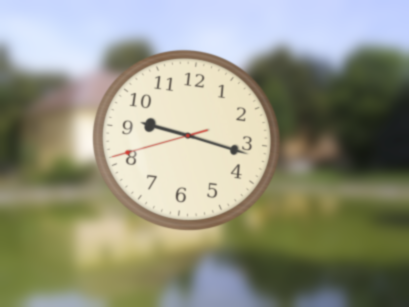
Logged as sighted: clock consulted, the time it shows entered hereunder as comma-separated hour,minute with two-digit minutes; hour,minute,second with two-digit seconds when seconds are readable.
9,16,41
